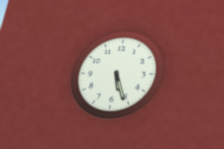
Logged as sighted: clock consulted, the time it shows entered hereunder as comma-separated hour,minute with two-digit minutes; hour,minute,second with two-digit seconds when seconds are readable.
5,26
